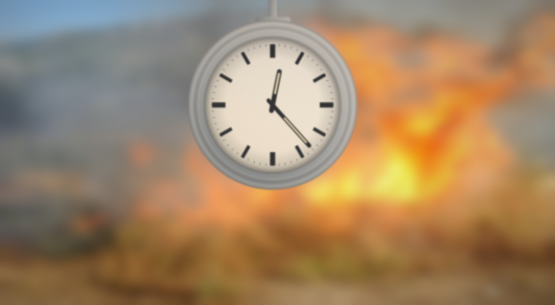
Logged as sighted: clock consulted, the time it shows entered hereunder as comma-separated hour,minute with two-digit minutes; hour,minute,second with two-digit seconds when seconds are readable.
12,23
